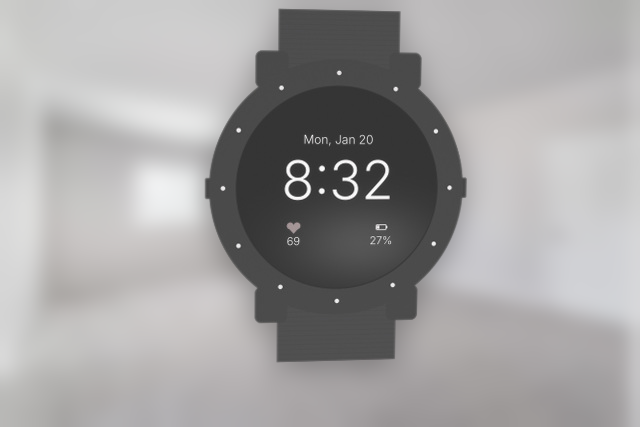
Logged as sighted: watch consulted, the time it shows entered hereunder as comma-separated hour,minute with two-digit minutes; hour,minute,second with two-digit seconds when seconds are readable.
8,32
